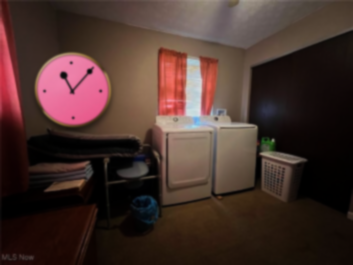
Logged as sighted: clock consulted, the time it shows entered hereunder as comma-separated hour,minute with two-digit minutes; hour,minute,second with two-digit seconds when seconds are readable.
11,07
